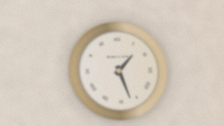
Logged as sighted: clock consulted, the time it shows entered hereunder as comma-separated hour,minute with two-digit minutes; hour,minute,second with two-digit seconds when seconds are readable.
1,27
